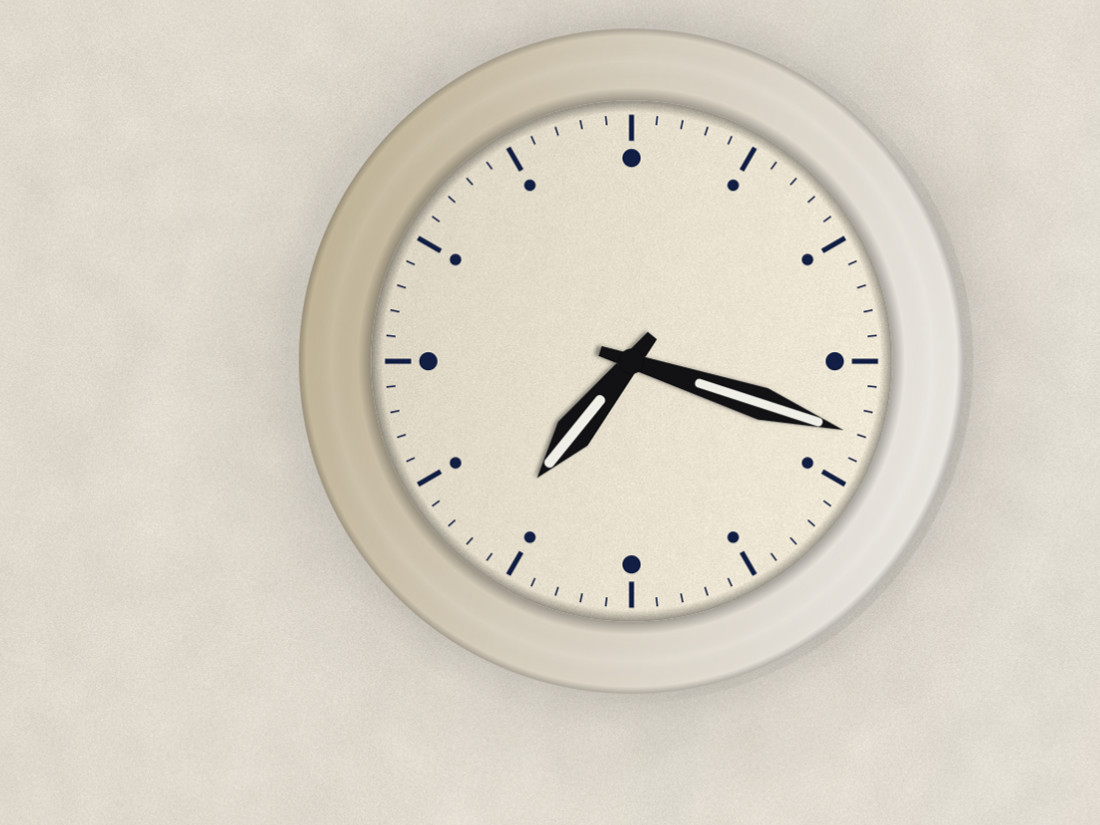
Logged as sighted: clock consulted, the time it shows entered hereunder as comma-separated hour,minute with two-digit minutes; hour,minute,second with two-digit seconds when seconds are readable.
7,18
